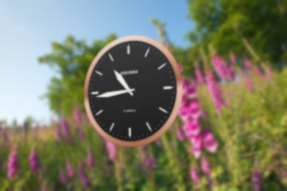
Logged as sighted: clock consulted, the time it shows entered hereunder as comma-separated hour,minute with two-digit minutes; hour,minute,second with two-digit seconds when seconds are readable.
10,44
